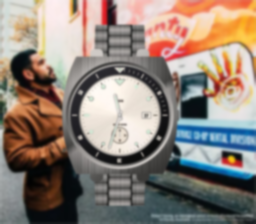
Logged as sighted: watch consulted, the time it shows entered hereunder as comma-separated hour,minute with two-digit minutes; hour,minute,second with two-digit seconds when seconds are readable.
11,33
